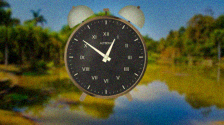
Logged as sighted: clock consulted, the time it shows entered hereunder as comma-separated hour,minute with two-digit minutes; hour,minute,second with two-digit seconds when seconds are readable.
12,51
